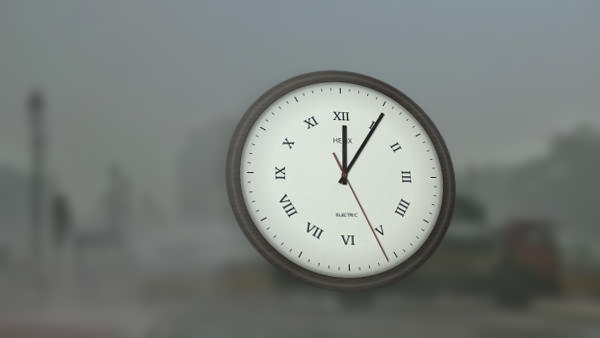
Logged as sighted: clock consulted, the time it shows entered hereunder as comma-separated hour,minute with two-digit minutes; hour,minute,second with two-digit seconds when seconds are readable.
12,05,26
